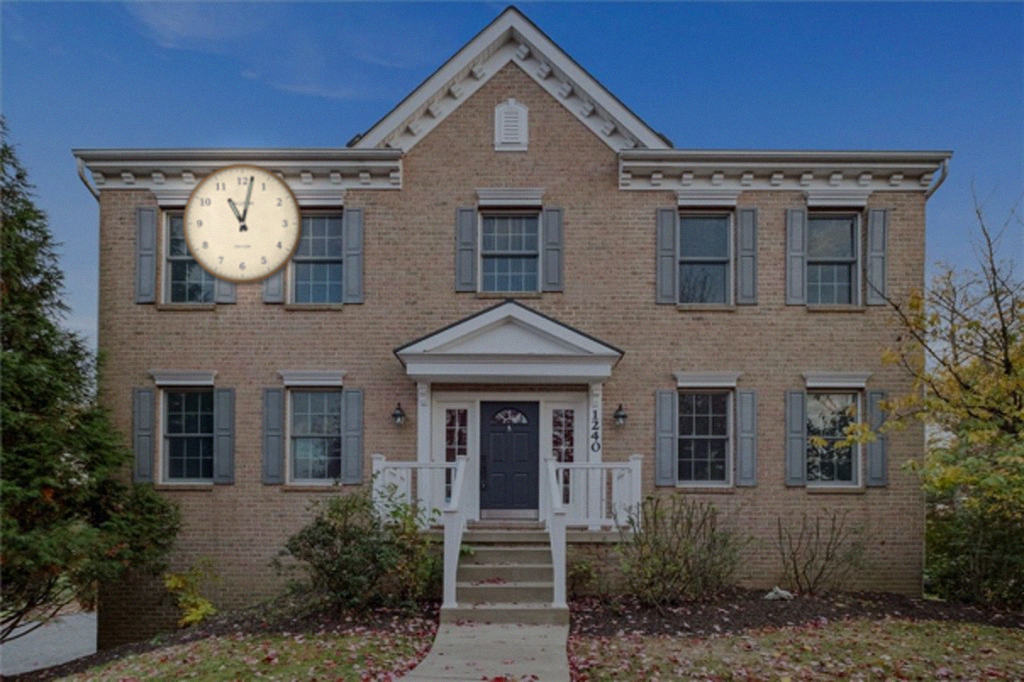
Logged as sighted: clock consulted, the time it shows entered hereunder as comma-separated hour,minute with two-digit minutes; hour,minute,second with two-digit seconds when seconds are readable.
11,02
